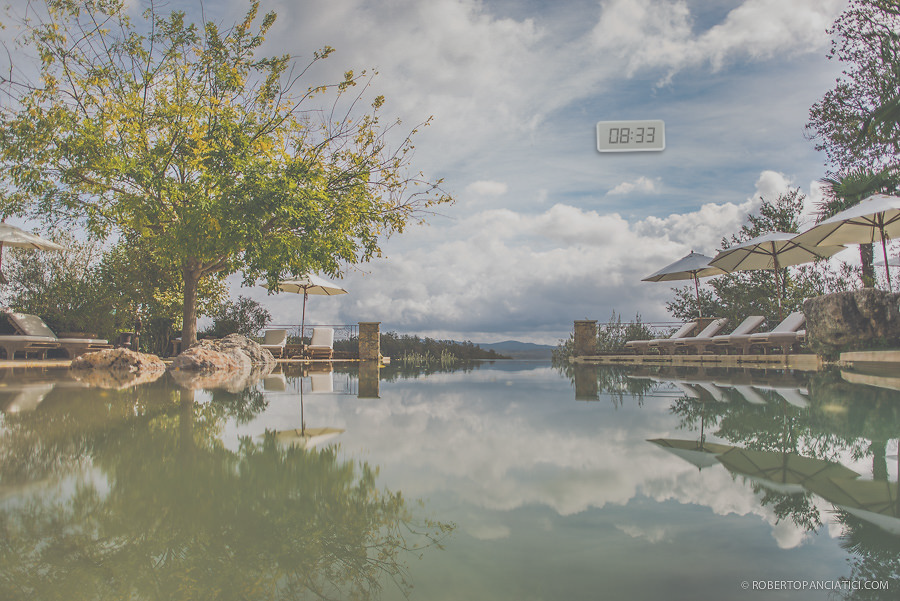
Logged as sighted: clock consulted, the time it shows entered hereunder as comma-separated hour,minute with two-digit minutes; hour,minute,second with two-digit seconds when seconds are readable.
8,33
